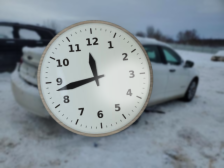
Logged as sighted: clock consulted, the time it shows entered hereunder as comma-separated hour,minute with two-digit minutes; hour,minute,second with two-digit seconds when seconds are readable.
11,43
